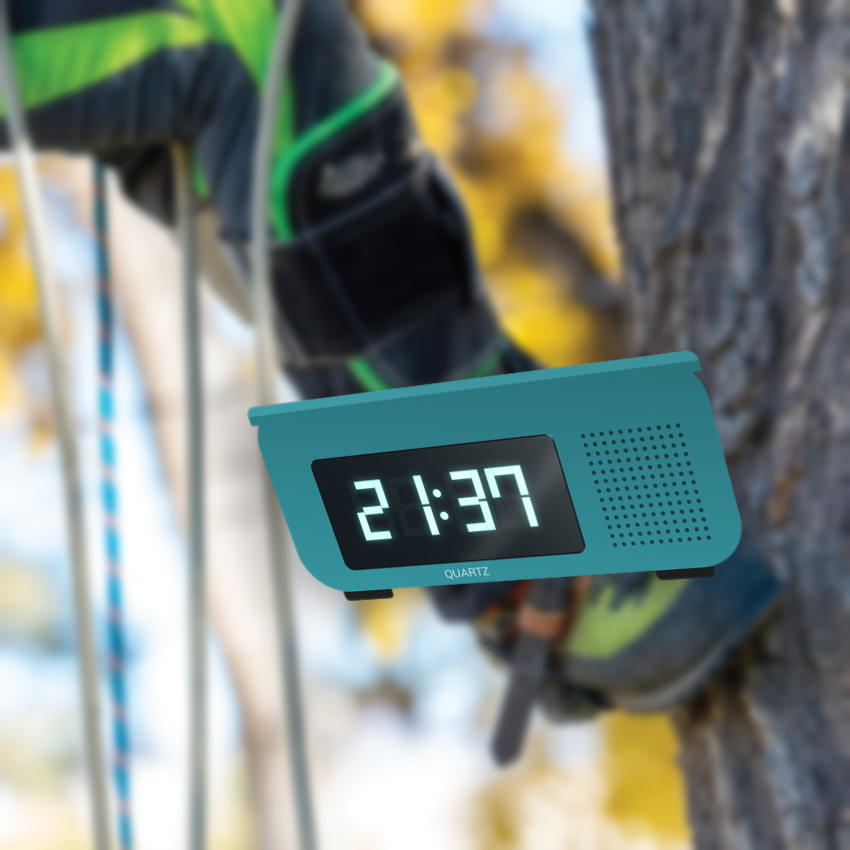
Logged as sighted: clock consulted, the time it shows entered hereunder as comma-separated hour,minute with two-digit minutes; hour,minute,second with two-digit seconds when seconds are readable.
21,37
